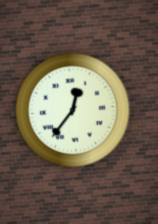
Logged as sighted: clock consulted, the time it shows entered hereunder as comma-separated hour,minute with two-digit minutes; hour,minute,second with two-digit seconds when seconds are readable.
12,37
